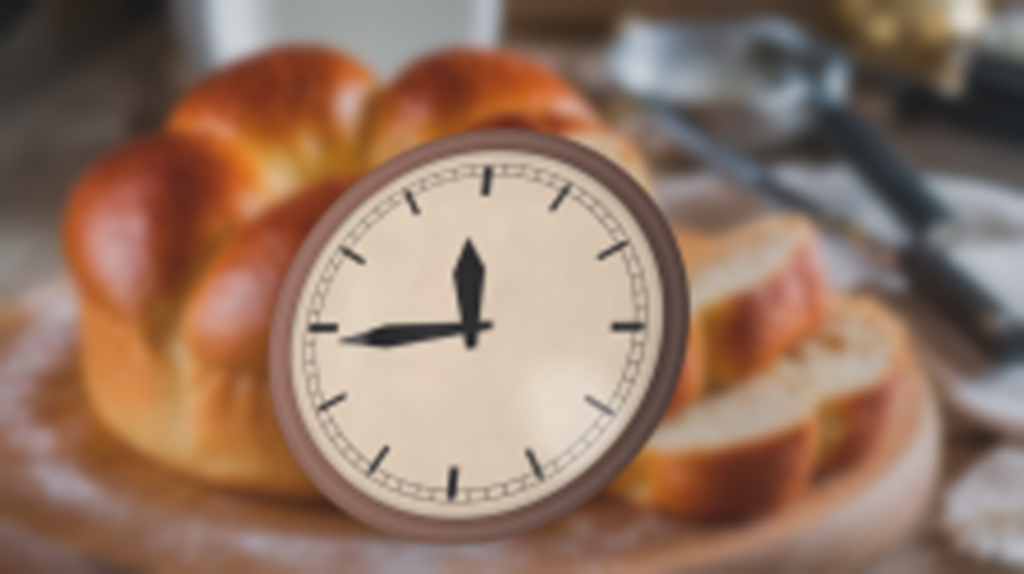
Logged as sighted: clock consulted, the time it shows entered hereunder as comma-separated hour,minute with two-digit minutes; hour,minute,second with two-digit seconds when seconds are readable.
11,44
